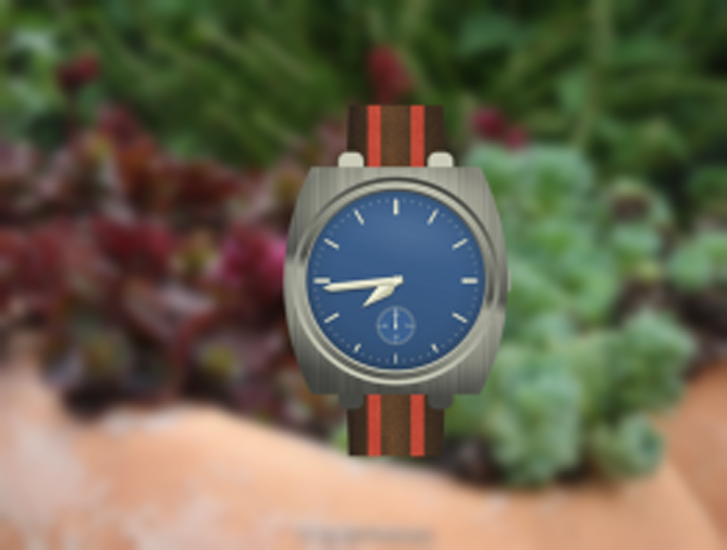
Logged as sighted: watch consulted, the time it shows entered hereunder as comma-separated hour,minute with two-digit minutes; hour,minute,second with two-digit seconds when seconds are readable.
7,44
